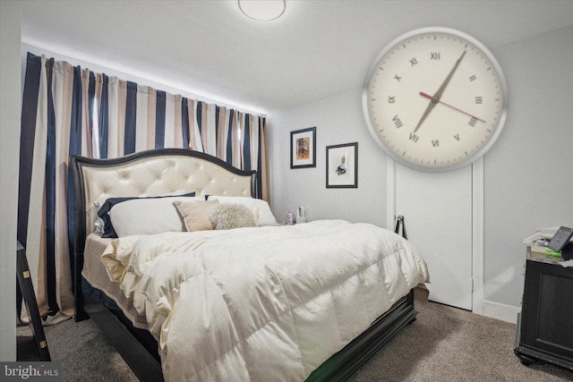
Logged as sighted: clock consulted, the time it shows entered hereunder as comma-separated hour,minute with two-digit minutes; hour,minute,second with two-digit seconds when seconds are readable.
7,05,19
